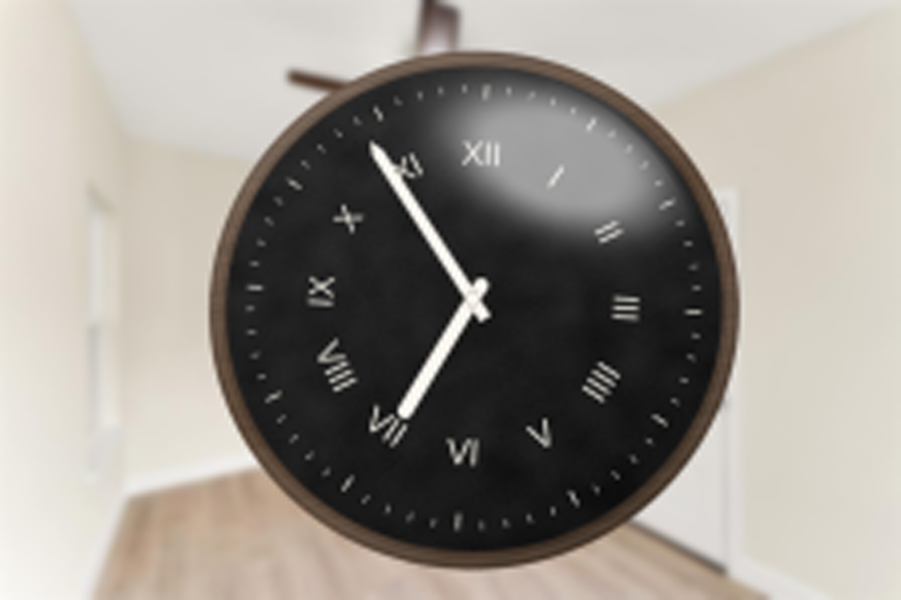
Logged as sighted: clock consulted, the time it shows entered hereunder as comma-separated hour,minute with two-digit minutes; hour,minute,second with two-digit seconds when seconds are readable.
6,54
